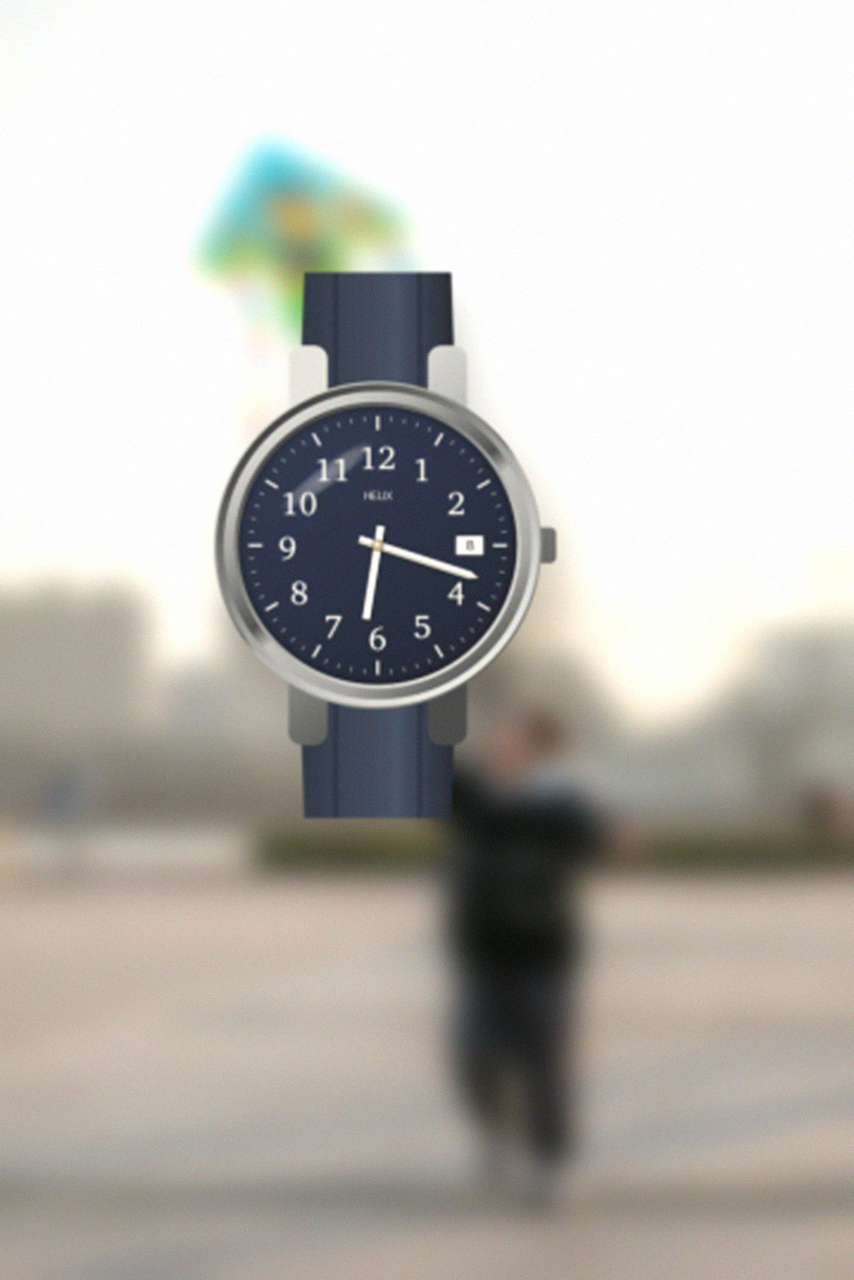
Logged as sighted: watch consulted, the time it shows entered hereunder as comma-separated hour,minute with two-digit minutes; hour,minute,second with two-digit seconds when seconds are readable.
6,18
